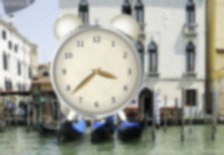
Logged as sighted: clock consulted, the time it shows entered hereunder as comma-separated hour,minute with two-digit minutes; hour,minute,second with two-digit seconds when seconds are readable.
3,38
